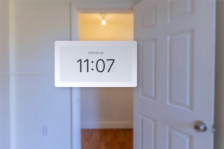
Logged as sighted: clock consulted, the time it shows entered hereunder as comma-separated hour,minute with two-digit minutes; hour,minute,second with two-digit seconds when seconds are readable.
11,07
